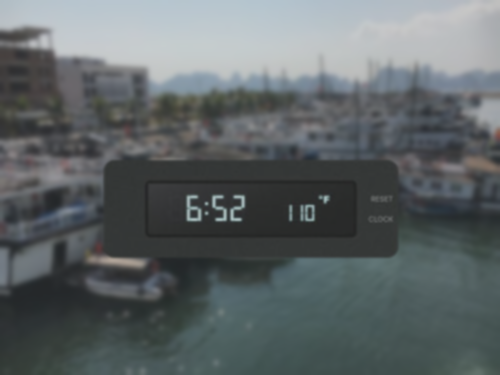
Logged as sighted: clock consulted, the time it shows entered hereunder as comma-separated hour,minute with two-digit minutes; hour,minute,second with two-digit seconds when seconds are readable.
6,52
